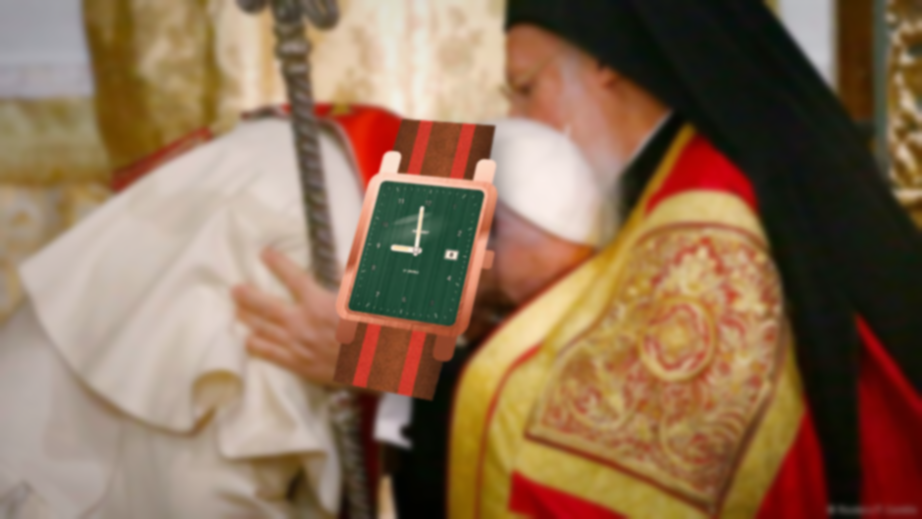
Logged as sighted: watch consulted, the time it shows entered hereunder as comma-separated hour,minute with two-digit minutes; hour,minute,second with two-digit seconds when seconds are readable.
8,59
